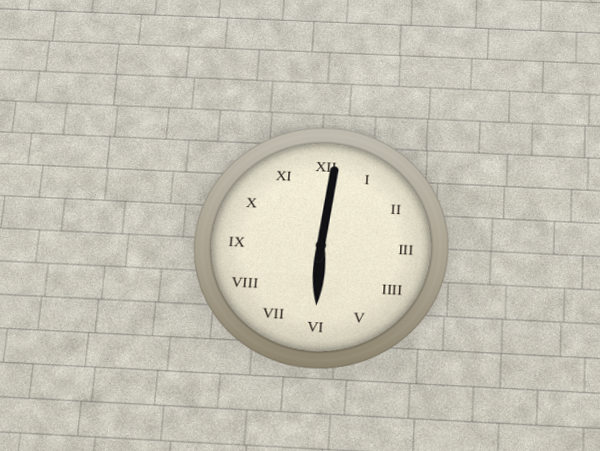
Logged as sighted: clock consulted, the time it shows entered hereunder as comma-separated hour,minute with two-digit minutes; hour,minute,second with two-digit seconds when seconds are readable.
6,01
